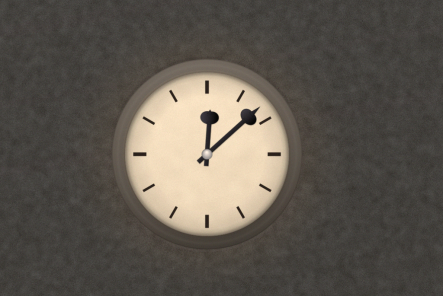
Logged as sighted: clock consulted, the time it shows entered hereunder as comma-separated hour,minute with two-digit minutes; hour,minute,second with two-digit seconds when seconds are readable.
12,08
